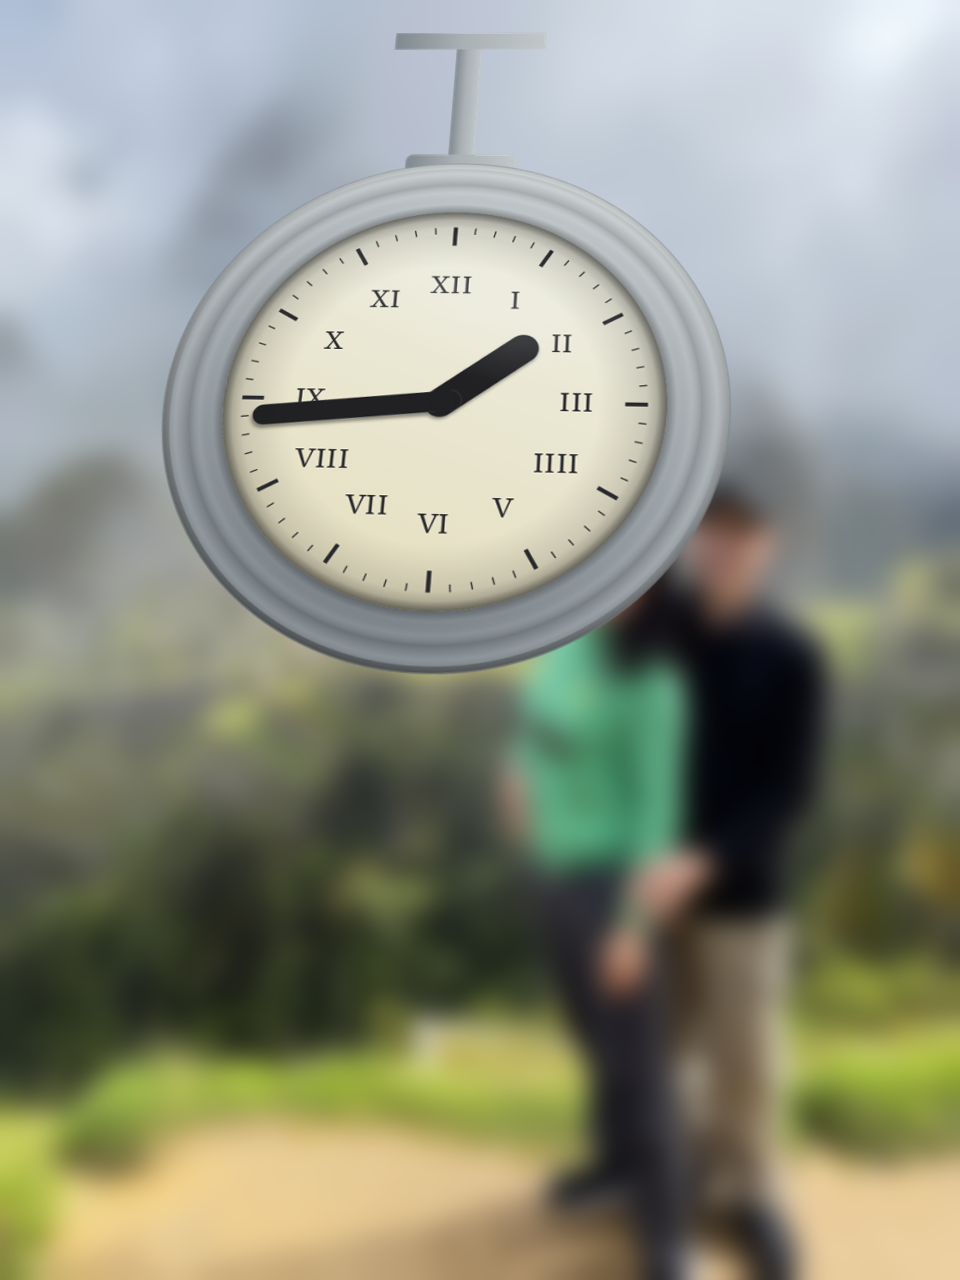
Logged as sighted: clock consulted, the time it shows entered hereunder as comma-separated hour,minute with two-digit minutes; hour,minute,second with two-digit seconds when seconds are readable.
1,44
